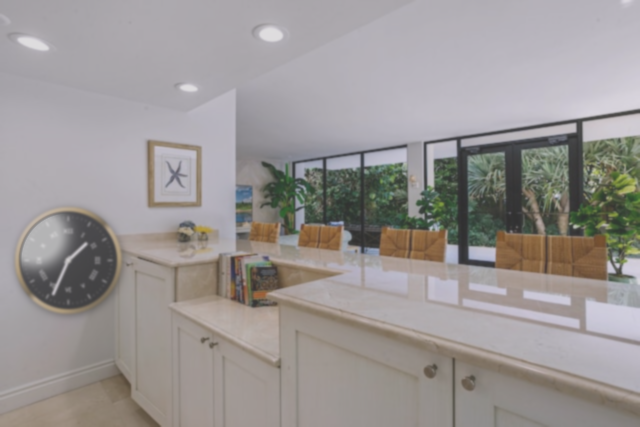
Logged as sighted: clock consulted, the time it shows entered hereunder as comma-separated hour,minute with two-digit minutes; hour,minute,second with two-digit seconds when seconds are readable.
1,34
